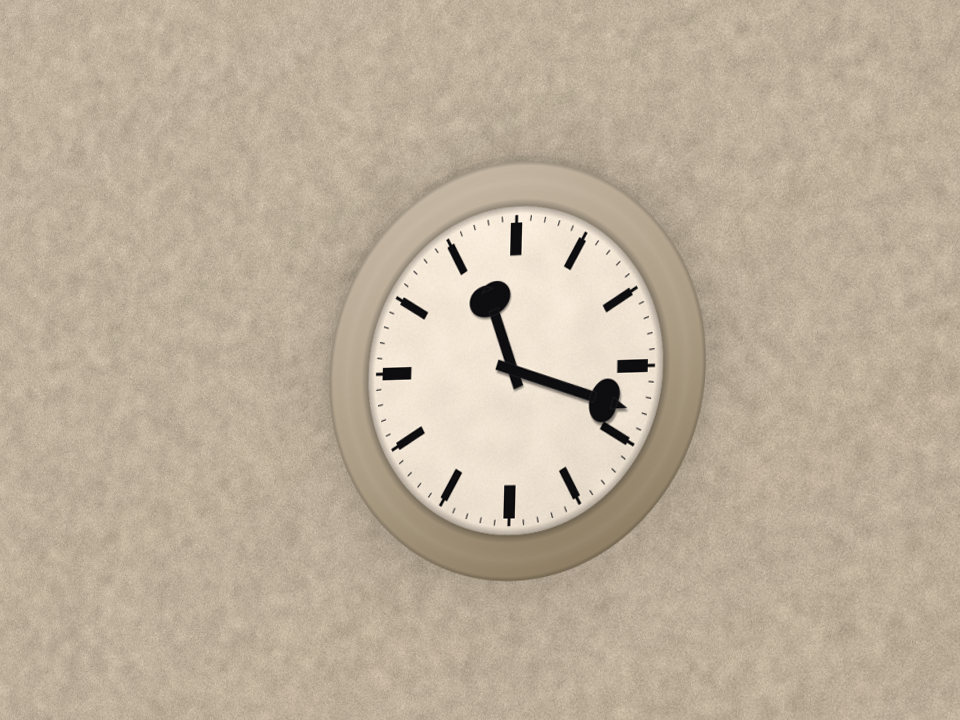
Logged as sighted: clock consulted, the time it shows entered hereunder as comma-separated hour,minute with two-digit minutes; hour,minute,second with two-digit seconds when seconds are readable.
11,18
